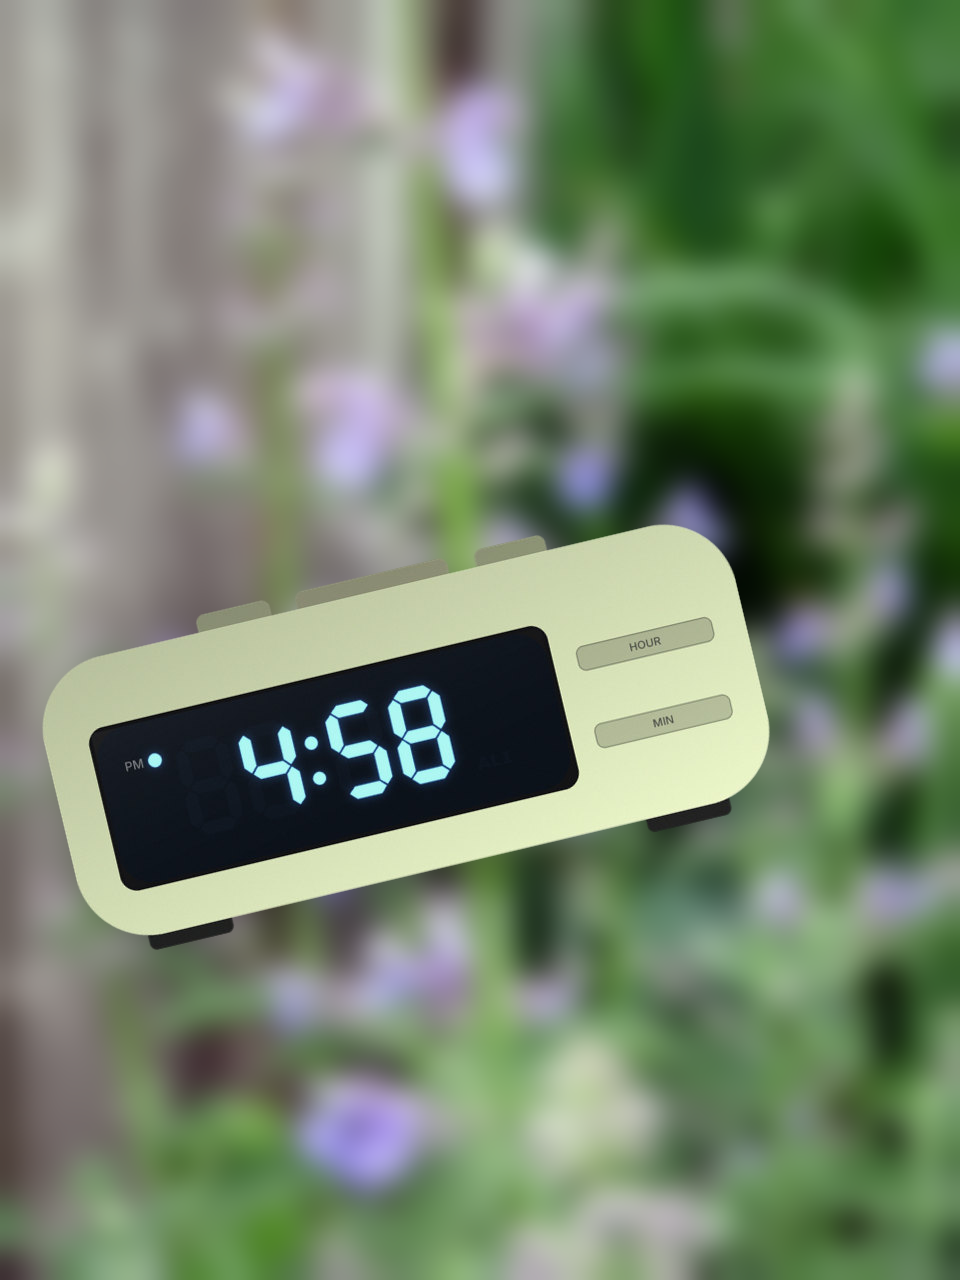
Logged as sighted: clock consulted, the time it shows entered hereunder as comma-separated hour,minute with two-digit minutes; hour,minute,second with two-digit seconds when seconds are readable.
4,58
